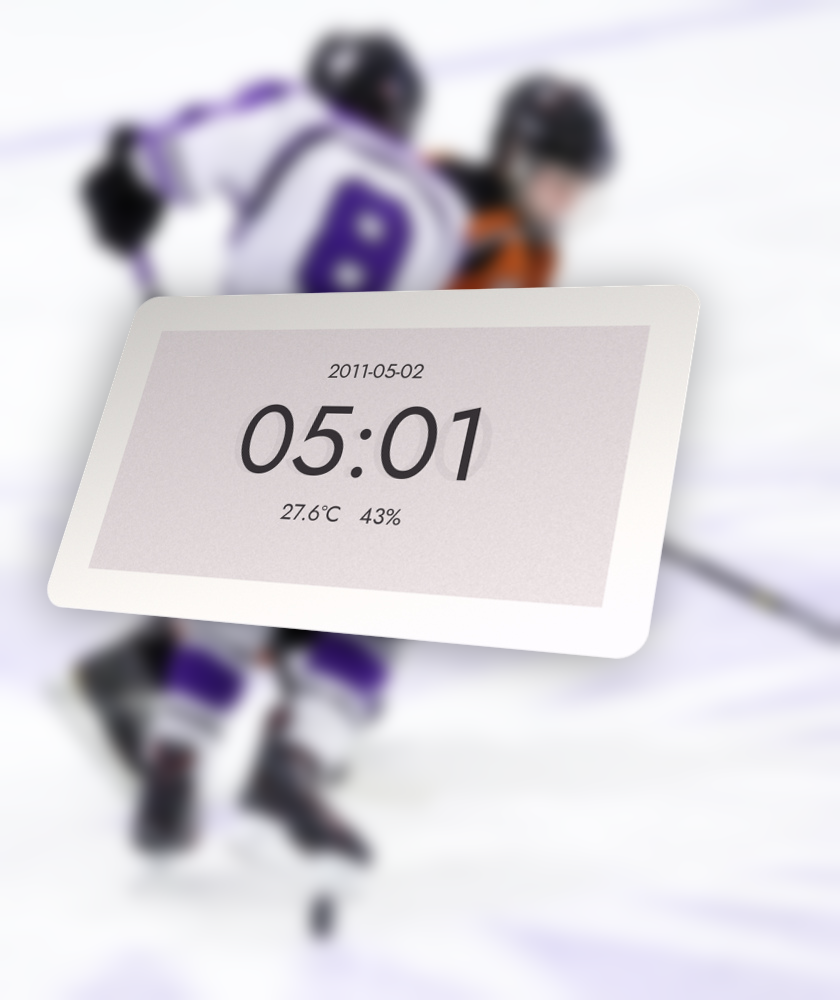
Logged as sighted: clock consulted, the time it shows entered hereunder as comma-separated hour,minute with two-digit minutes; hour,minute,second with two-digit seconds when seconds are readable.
5,01
